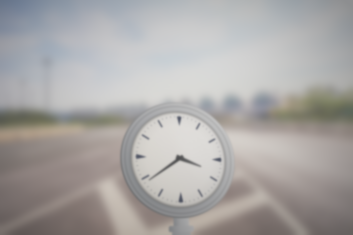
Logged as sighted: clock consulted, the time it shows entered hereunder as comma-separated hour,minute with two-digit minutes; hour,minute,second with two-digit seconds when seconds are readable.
3,39
